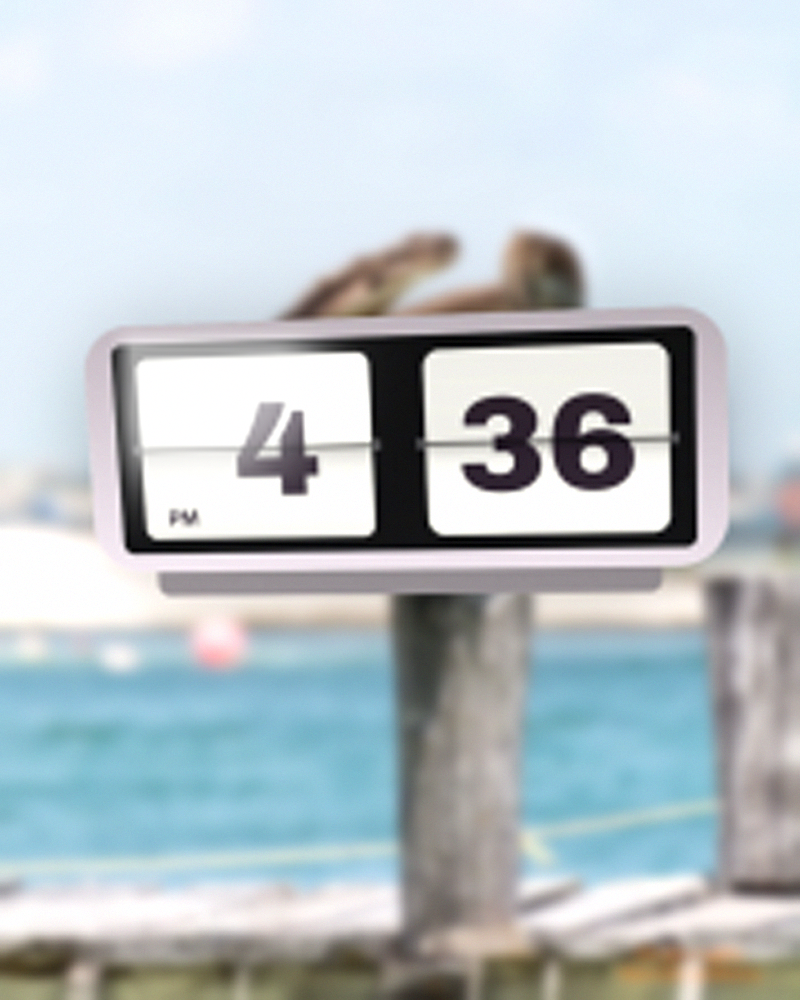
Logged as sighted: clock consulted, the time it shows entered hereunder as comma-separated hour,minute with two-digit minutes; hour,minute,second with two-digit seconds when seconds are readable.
4,36
